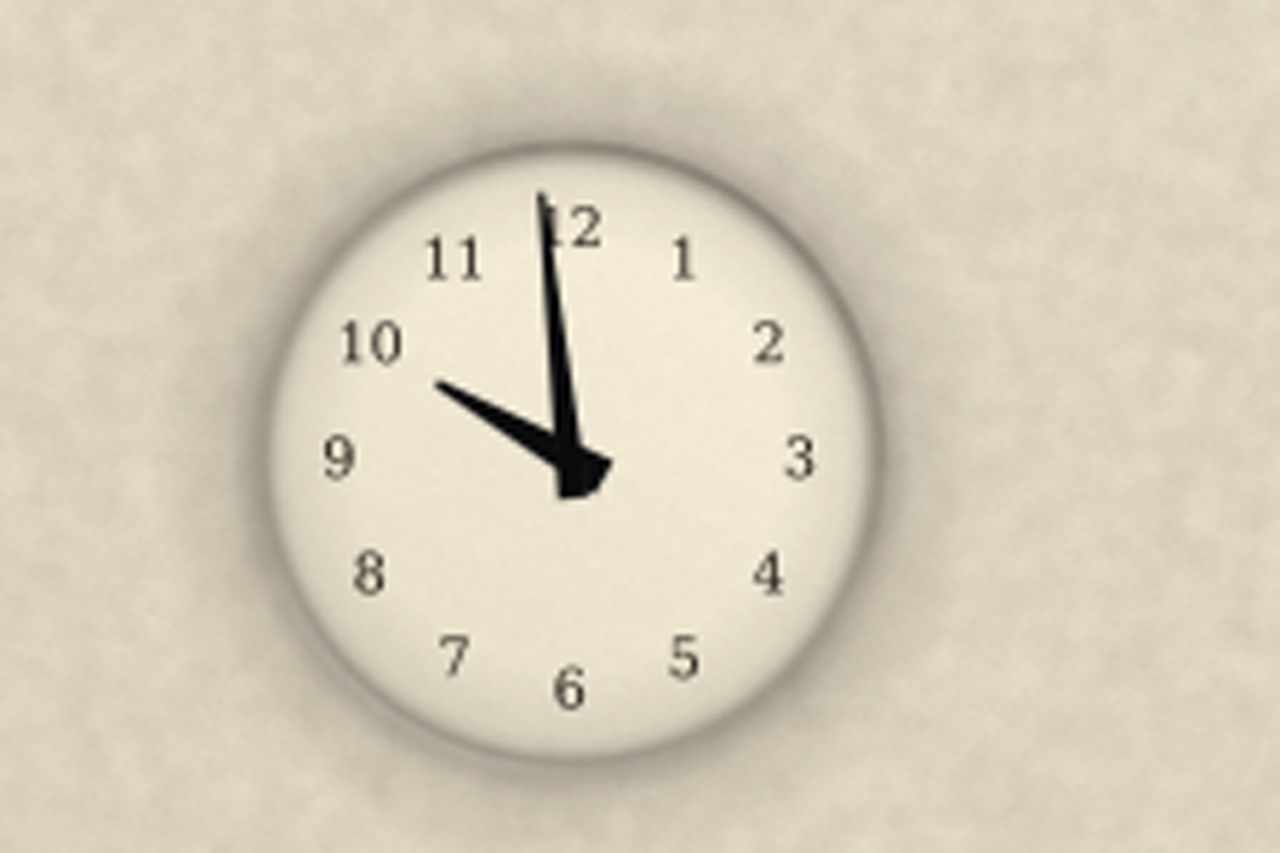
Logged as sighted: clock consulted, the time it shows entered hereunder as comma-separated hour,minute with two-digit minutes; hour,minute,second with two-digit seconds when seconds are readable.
9,59
